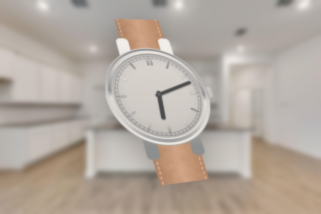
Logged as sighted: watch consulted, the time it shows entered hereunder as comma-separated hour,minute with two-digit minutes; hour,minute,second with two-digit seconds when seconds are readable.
6,12
